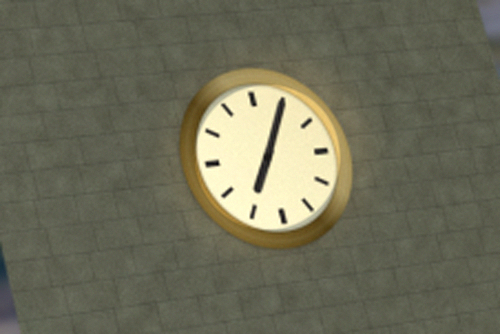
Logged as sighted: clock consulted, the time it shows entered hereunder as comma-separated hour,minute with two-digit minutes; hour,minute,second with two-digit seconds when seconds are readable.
7,05
